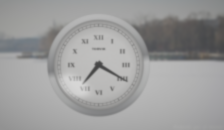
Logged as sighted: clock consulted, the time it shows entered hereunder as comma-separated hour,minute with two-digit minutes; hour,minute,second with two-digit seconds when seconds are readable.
7,20
